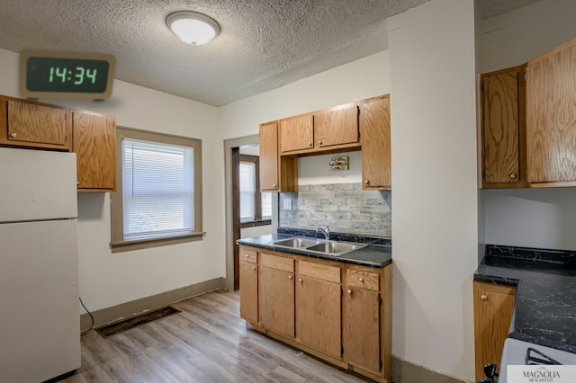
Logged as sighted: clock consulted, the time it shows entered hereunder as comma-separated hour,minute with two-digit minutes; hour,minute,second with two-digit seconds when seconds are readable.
14,34
